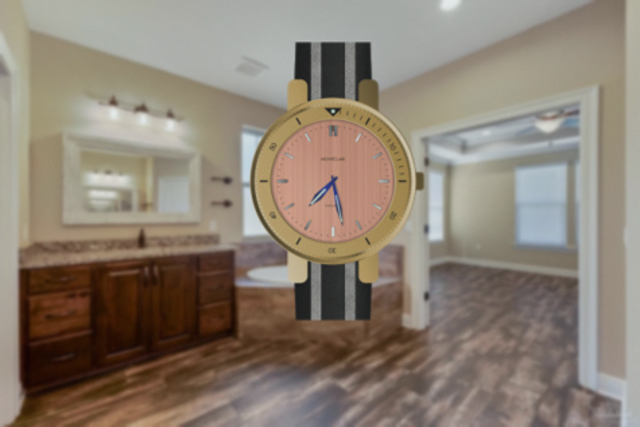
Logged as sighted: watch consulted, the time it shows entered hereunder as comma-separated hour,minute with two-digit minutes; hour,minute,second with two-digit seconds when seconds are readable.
7,28
